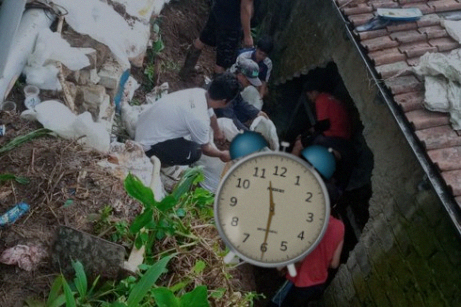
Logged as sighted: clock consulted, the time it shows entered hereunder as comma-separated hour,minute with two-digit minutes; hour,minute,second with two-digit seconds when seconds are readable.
11,30
